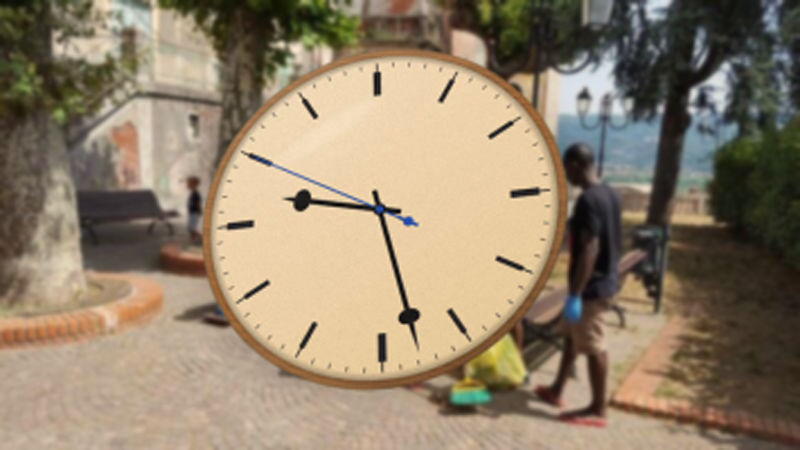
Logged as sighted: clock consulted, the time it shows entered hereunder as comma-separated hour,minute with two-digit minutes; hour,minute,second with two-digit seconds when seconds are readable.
9,27,50
